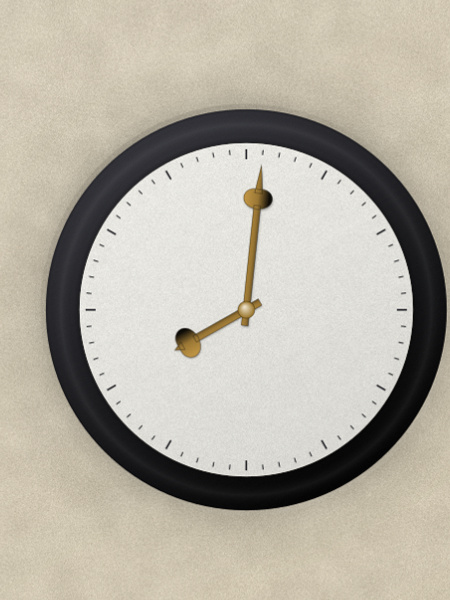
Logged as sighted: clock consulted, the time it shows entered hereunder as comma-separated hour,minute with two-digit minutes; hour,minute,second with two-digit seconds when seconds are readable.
8,01
